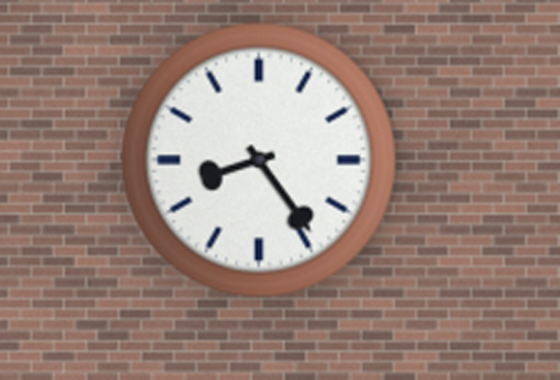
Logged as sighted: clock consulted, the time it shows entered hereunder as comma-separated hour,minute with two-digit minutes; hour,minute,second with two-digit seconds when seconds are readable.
8,24
